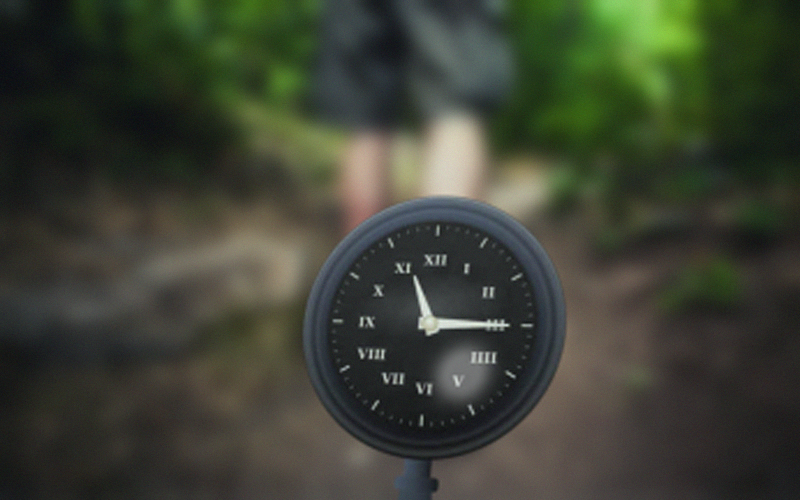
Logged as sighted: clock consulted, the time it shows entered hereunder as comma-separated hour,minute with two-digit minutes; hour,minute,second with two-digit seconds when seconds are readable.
11,15
